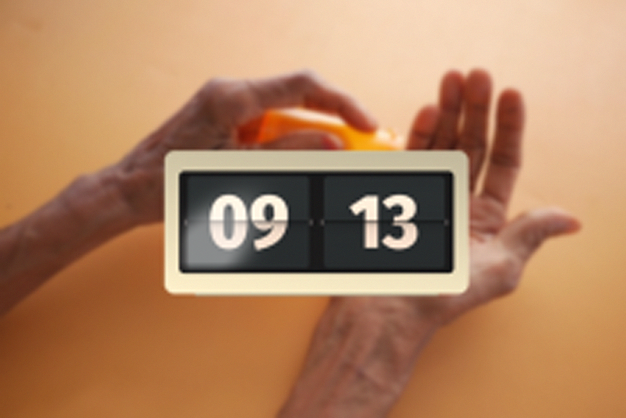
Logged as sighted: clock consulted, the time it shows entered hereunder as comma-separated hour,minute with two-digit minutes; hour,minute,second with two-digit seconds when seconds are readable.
9,13
